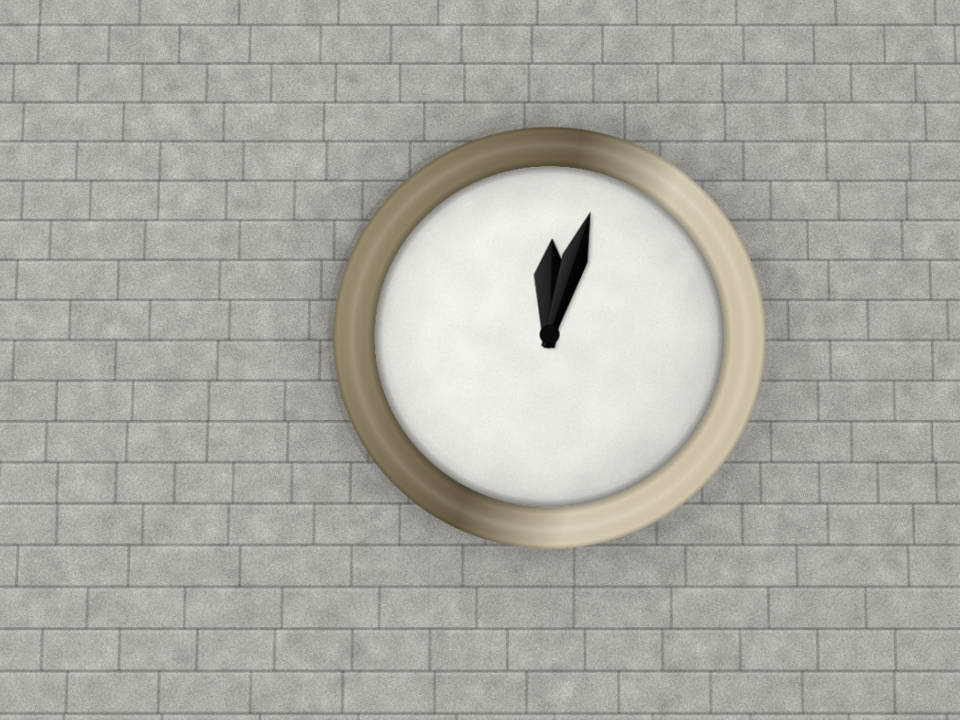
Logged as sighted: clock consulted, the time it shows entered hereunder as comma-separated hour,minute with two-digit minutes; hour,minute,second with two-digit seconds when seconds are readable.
12,03
